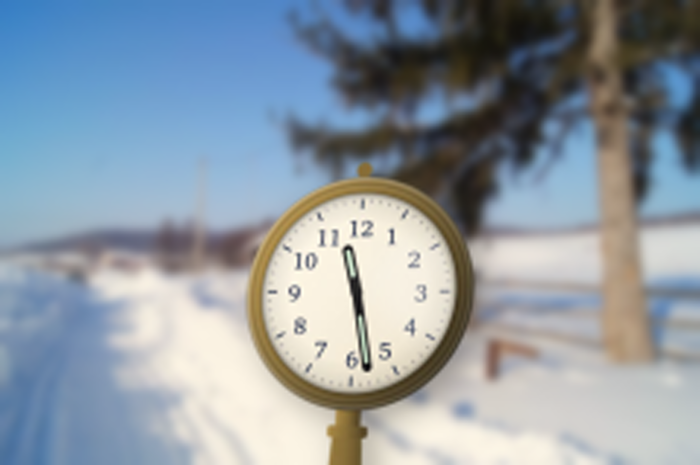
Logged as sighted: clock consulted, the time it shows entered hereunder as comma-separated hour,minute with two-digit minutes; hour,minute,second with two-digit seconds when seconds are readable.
11,28
